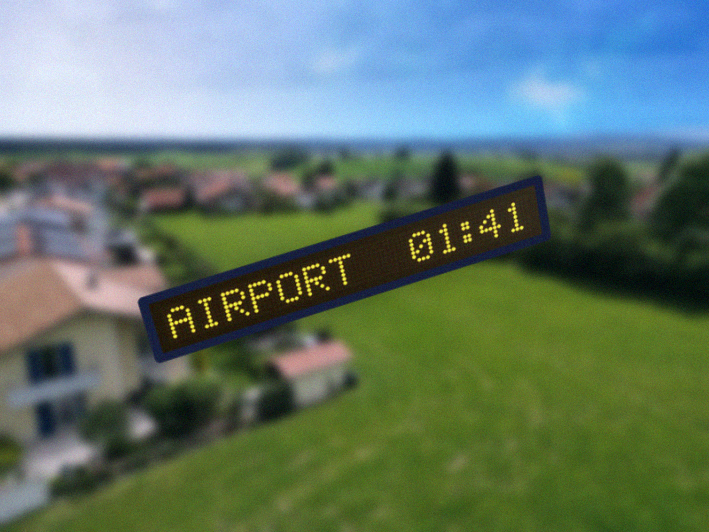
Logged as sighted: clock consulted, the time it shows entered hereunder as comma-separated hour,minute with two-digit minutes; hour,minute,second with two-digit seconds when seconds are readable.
1,41
